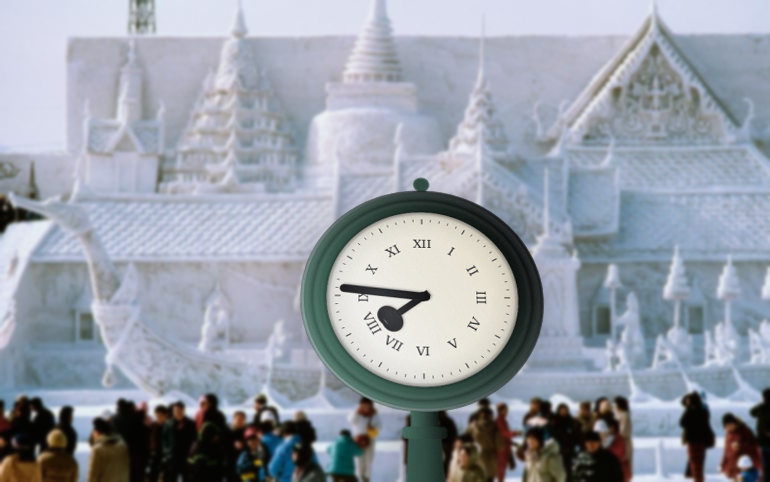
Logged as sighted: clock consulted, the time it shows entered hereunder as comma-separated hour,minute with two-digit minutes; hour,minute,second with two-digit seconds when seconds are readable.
7,46
